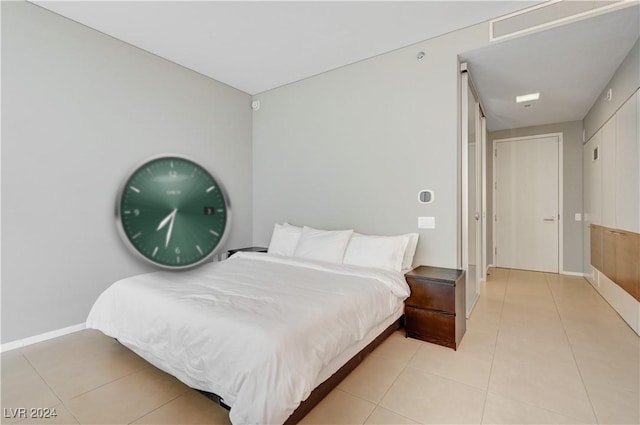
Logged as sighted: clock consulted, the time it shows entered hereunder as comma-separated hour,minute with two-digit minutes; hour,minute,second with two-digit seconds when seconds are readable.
7,33
